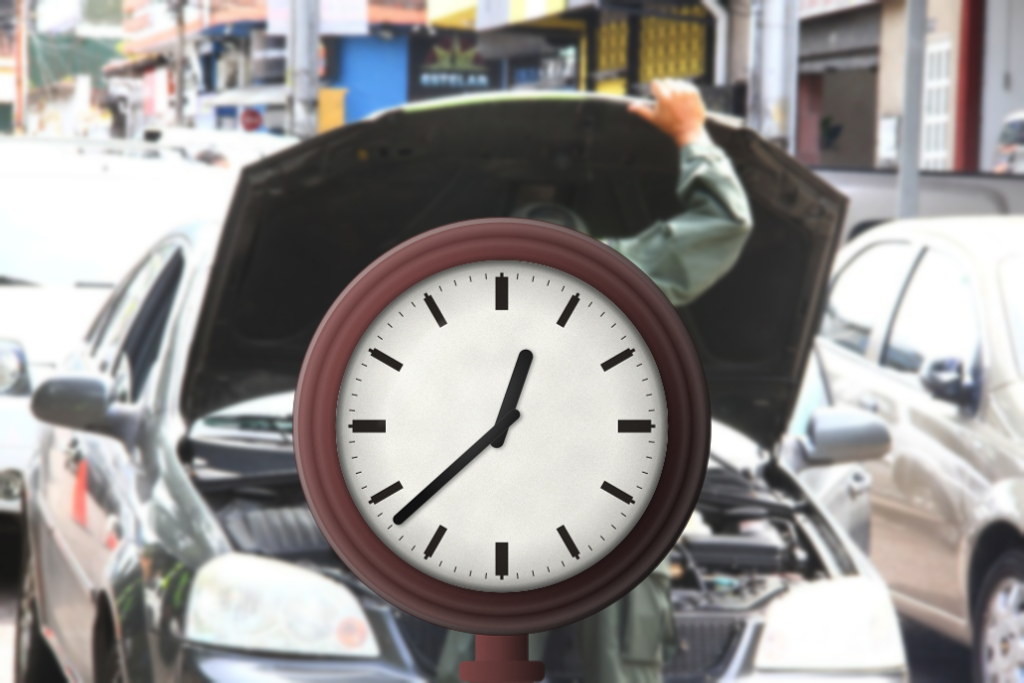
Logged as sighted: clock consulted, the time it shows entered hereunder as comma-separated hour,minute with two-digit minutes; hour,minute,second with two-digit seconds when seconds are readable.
12,38
